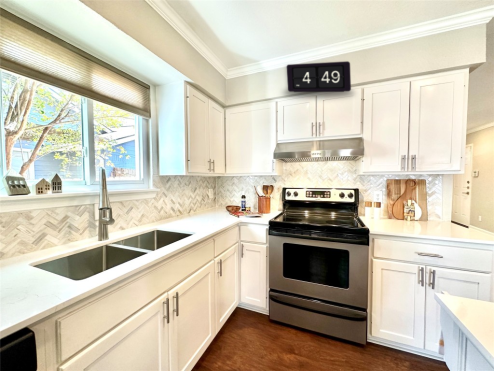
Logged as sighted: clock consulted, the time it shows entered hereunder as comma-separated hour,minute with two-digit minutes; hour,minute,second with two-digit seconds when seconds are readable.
4,49
